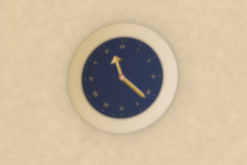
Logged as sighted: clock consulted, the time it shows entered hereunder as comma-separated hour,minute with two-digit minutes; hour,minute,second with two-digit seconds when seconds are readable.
11,22
